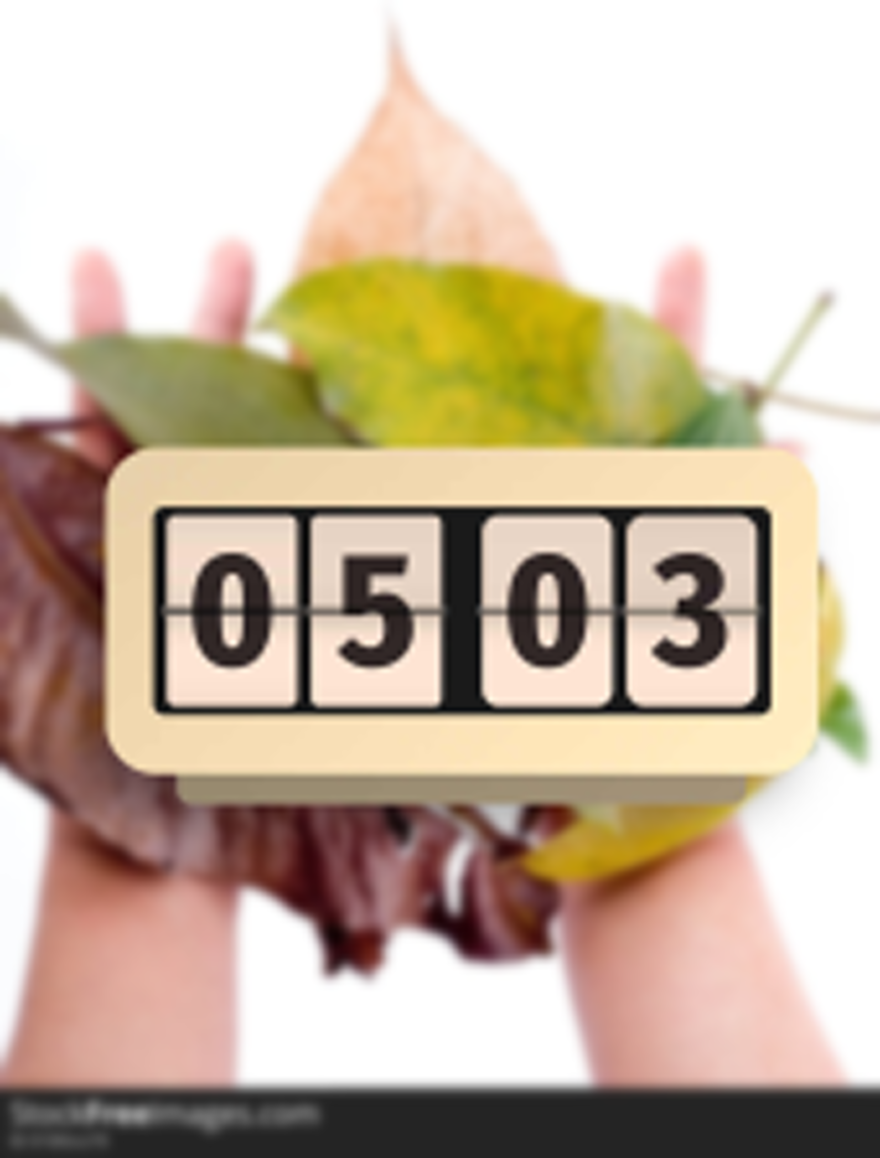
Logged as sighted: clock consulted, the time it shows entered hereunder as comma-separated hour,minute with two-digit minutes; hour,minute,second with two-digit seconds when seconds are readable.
5,03
